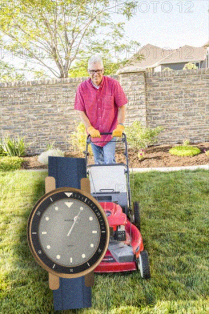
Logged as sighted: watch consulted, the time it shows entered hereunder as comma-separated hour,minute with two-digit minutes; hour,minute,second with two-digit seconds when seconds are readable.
1,05
